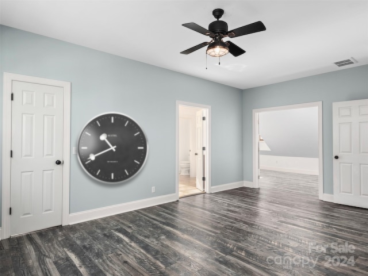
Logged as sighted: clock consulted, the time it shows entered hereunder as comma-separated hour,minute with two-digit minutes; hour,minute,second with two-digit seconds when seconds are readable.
10,41
